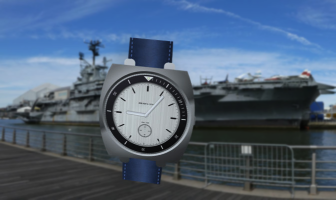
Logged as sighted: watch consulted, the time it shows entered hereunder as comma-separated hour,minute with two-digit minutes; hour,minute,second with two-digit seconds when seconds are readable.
9,06
